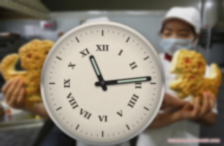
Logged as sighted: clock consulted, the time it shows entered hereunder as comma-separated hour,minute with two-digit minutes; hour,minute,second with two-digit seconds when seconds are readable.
11,14
